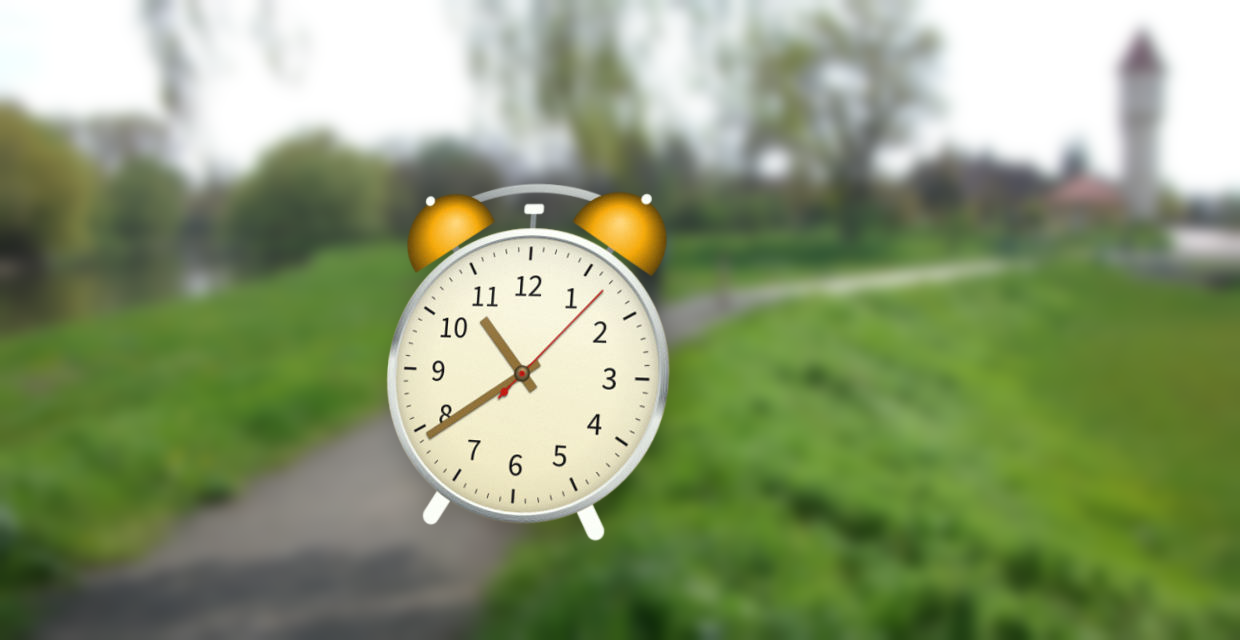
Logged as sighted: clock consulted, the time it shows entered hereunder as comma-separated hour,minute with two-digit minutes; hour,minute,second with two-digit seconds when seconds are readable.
10,39,07
